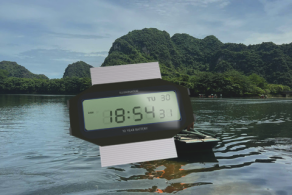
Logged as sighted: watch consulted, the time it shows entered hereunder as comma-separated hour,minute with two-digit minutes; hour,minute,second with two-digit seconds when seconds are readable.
18,54,31
